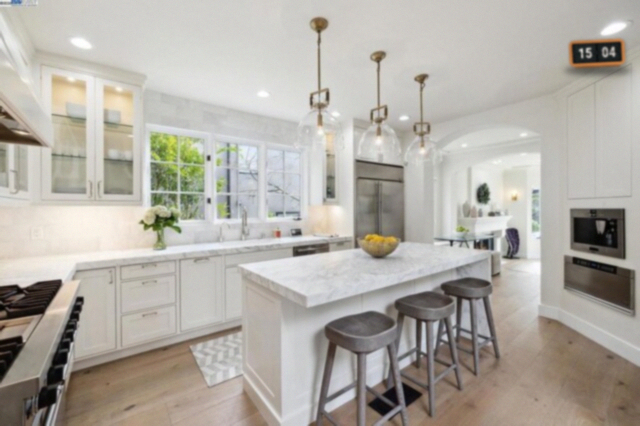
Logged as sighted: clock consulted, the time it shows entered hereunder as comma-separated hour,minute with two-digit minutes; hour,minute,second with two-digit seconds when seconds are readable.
15,04
